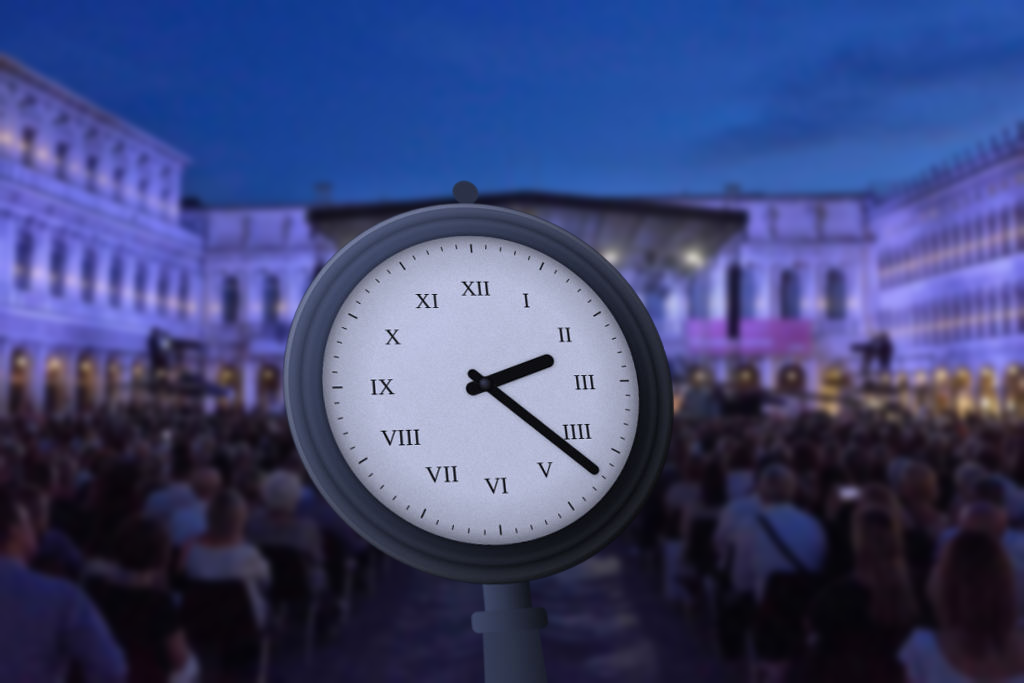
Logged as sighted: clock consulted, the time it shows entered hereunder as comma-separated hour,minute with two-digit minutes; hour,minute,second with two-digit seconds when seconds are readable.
2,22
